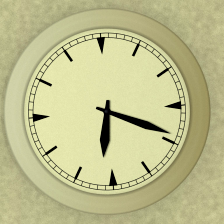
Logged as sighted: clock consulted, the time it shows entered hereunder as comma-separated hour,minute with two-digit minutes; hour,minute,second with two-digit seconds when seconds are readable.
6,19
